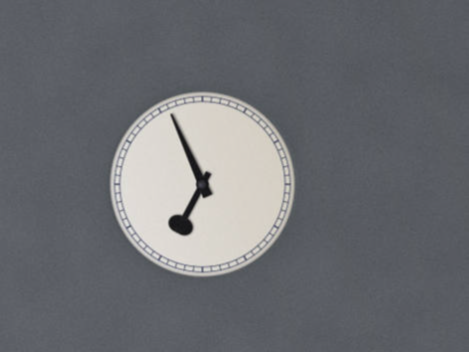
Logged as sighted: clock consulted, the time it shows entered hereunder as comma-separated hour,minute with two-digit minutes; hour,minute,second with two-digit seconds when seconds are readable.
6,56
